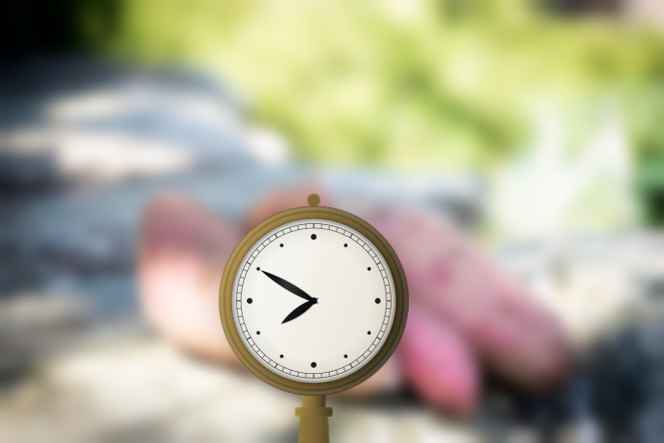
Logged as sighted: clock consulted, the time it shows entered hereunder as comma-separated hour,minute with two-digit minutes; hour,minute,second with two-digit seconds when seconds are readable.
7,50
